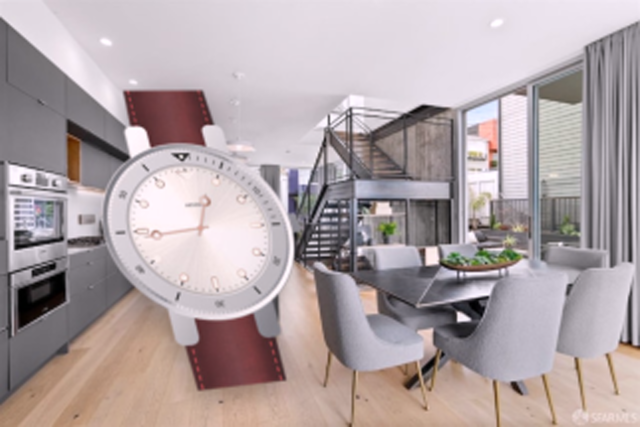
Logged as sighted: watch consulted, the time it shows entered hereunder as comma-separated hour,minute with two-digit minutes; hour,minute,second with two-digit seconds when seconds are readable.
12,44
